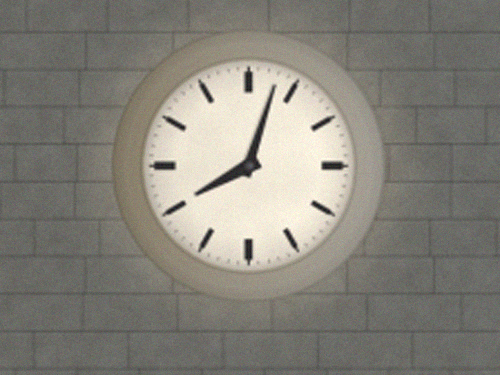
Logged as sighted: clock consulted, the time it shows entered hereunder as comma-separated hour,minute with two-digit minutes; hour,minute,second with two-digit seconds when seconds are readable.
8,03
